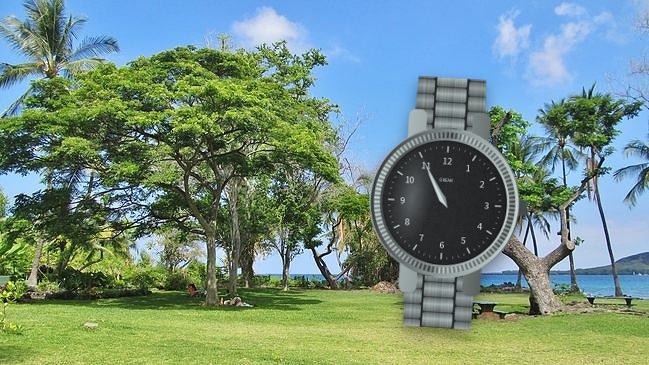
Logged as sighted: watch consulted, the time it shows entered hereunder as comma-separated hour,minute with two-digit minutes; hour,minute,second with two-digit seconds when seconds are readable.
10,55
